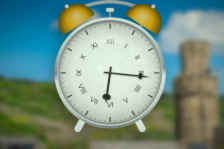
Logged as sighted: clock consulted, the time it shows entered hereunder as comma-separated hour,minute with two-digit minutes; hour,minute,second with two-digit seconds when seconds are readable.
6,16
